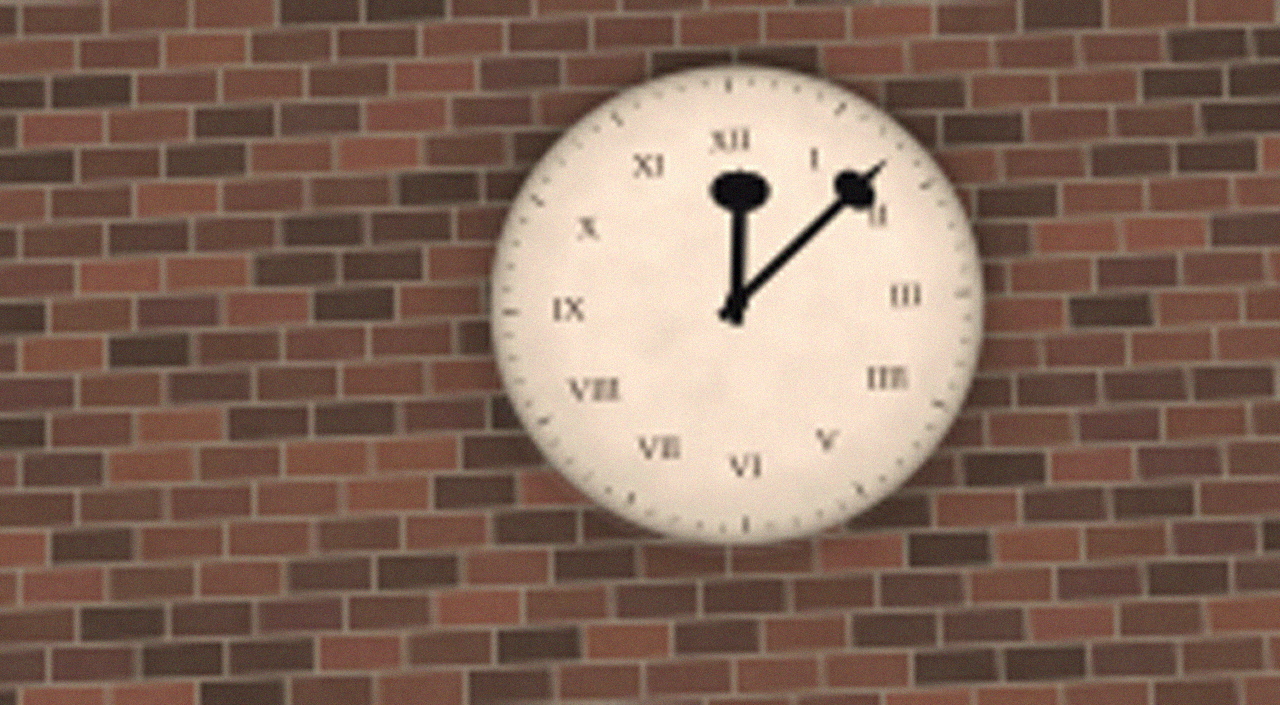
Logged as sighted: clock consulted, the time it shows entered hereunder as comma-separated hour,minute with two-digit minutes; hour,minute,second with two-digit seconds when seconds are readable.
12,08
